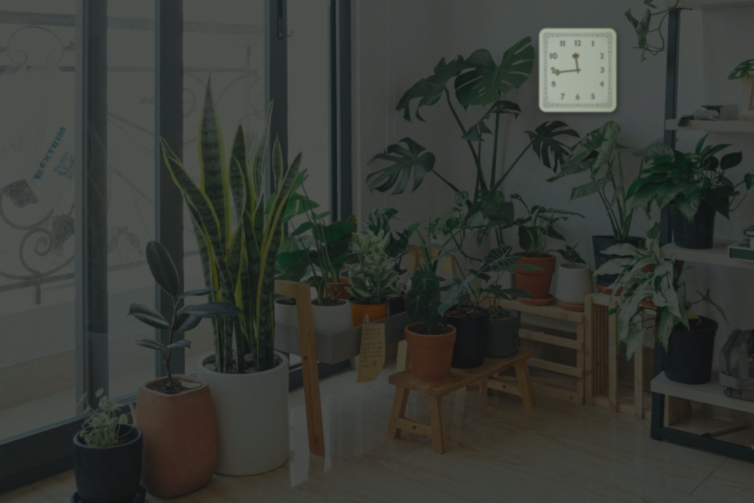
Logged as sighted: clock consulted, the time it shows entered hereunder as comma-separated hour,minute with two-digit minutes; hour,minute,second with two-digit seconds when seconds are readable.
11,44
